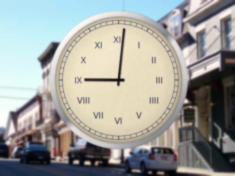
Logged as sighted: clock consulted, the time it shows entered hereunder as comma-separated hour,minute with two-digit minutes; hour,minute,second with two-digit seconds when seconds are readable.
9,01
